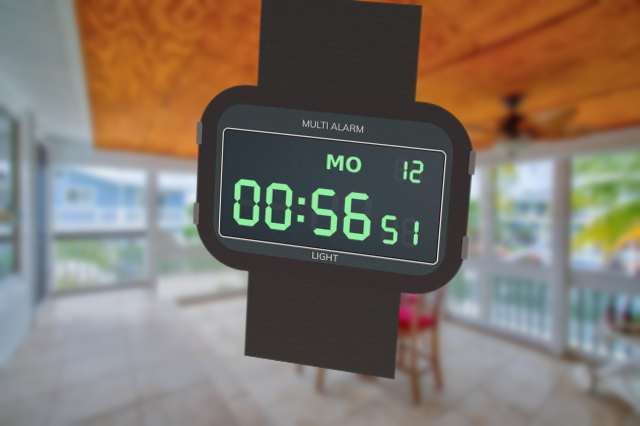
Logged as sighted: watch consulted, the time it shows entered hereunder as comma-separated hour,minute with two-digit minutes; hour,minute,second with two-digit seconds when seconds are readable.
0,56,51
